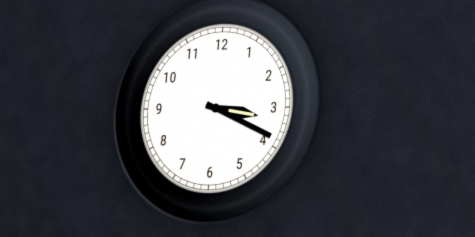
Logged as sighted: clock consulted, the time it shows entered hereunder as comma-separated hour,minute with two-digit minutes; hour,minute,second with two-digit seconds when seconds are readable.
3,19
